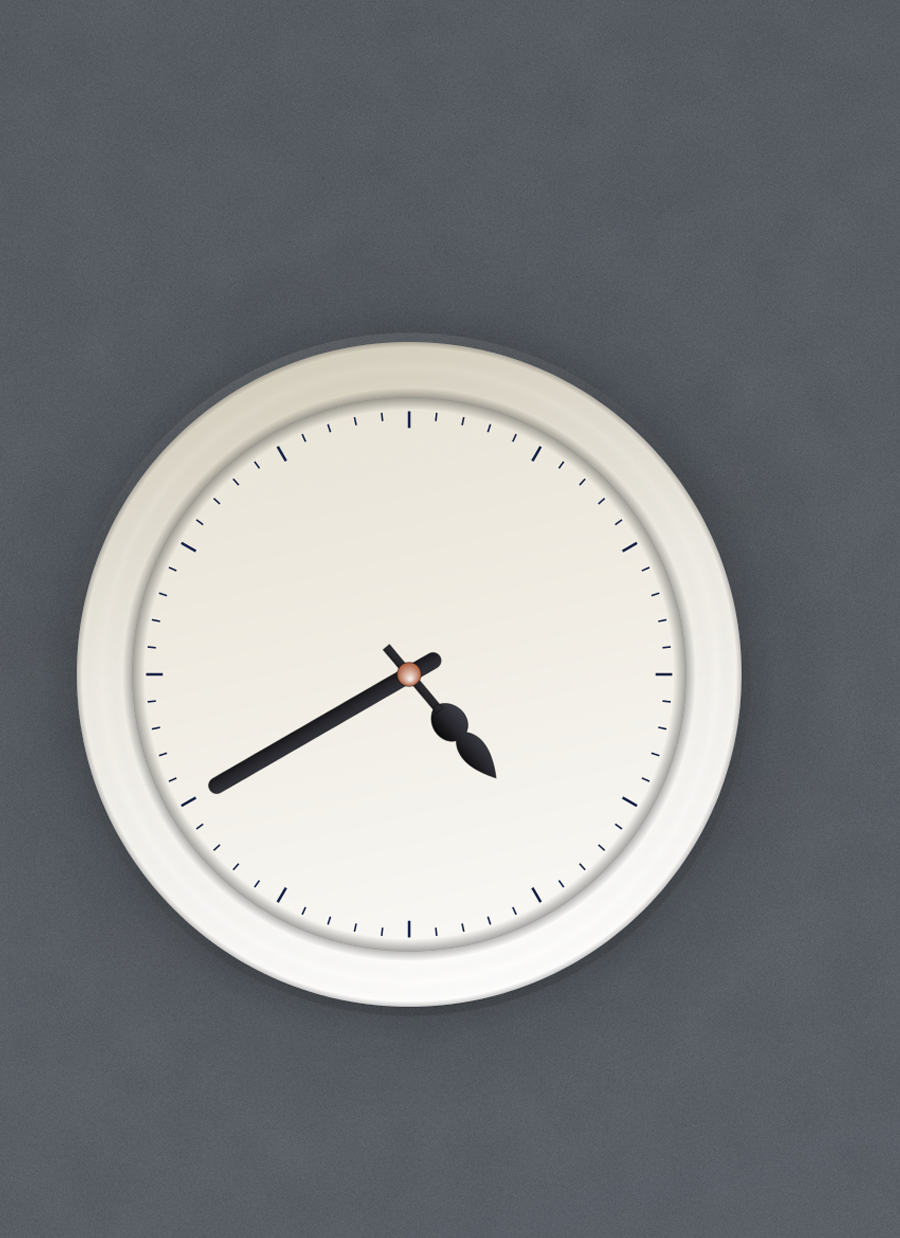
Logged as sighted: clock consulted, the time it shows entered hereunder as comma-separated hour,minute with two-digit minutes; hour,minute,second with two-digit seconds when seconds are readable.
4,40
